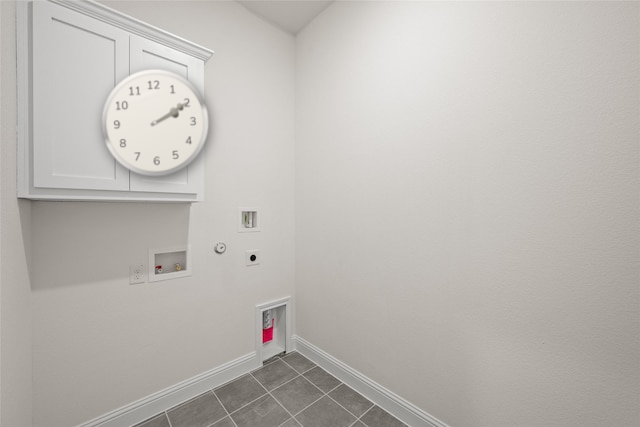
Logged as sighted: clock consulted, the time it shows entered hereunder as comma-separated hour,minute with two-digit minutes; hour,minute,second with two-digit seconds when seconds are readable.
2,10
